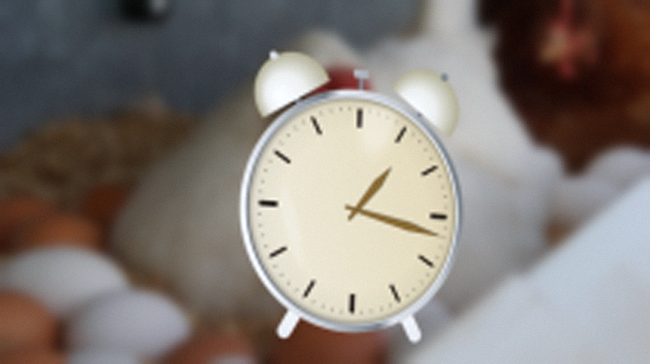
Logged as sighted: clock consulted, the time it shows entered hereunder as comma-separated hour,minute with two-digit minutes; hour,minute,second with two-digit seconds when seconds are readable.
1,17
